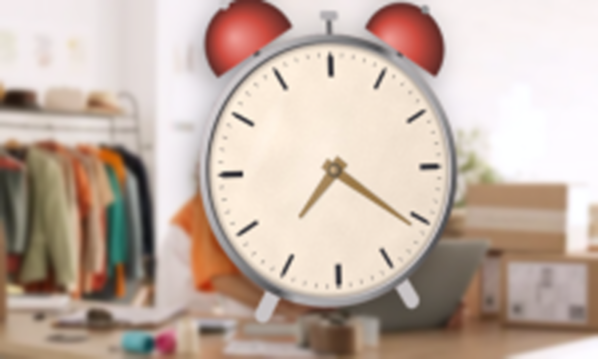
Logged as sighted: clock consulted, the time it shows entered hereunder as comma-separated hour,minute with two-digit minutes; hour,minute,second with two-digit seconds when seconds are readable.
7,21
